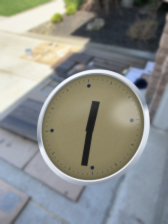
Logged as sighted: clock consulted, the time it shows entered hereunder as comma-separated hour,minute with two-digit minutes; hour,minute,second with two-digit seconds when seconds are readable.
12,32
